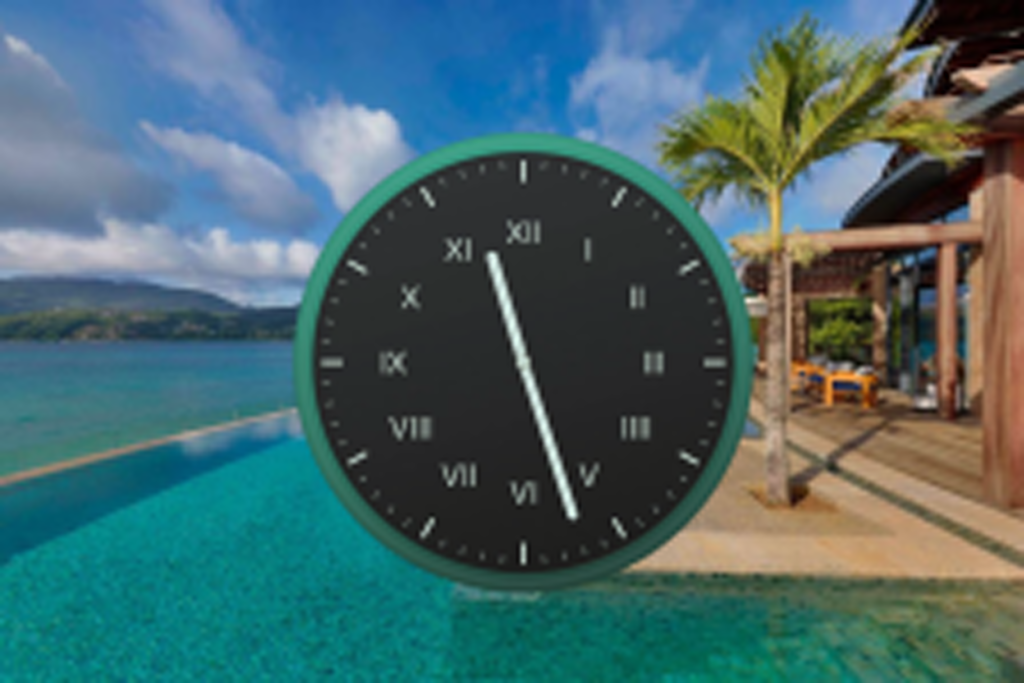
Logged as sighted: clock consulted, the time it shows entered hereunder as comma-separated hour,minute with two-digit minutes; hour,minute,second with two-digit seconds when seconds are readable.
11,27
